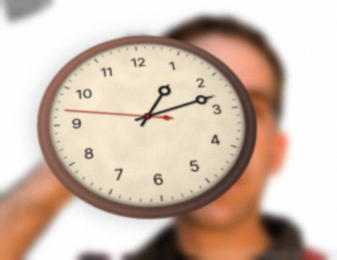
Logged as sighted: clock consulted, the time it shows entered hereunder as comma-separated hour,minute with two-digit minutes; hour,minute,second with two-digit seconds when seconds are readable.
1,12,47
